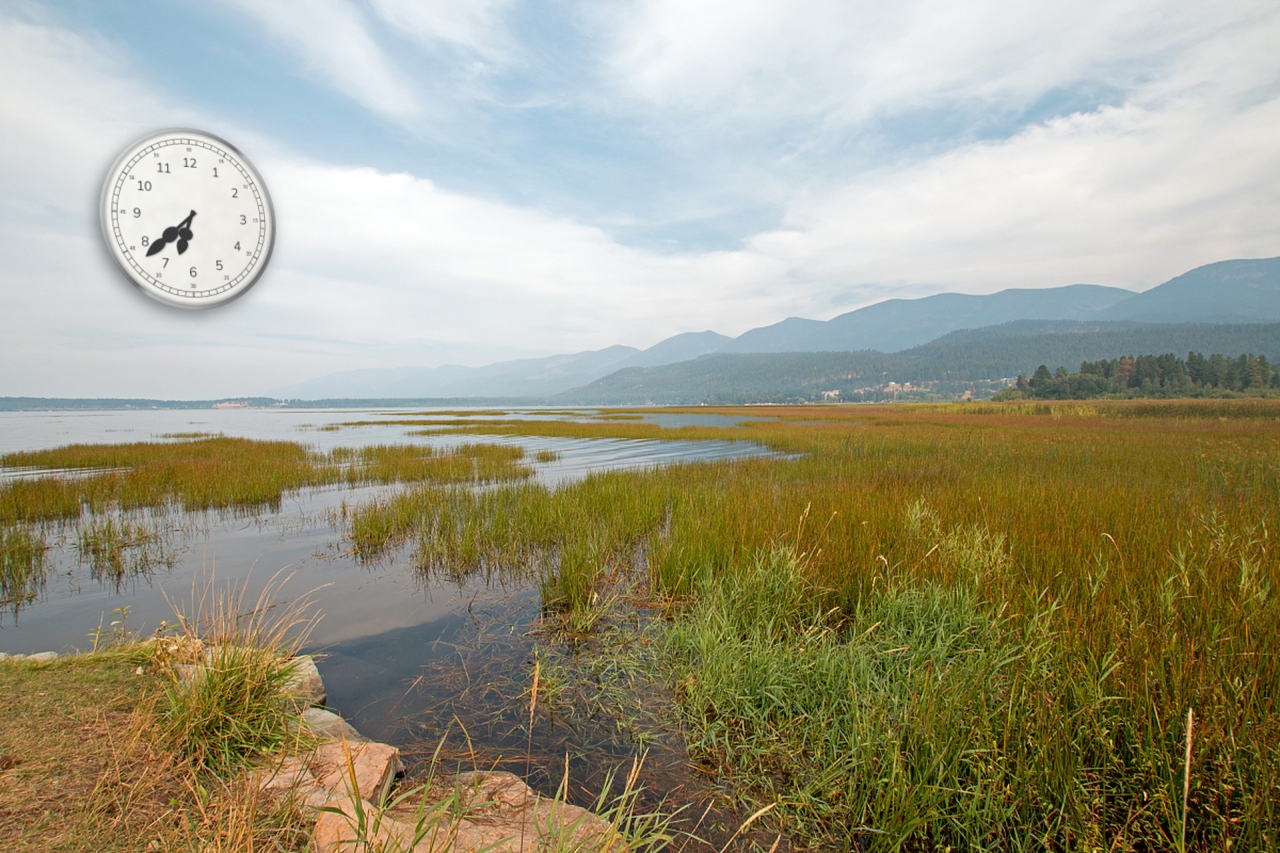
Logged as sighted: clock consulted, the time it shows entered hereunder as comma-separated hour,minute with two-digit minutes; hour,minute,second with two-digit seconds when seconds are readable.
6,38
